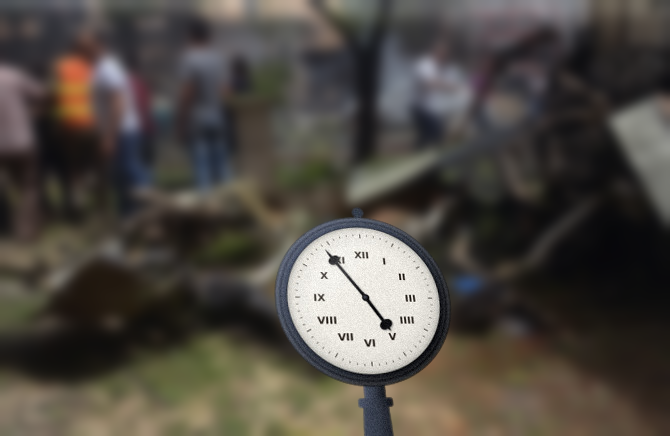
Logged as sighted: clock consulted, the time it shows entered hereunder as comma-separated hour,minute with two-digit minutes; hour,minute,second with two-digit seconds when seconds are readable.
4,54
